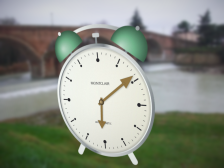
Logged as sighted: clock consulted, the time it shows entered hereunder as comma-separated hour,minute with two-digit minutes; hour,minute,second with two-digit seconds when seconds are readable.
6,09
